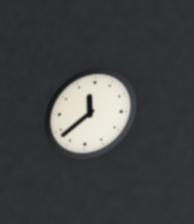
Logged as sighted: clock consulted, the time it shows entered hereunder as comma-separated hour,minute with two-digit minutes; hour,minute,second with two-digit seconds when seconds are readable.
11,38
